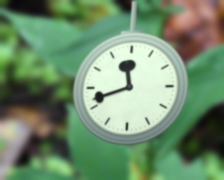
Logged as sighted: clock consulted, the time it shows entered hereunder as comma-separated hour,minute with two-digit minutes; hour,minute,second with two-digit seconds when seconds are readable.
11,42
